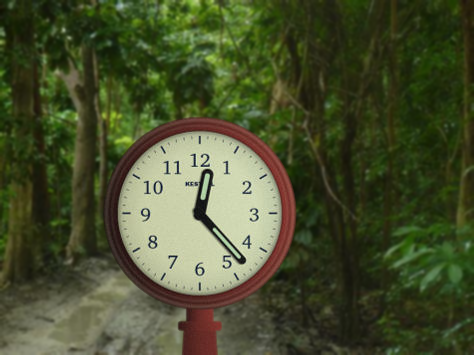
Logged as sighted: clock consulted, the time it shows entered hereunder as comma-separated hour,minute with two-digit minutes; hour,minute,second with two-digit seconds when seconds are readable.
12,23
